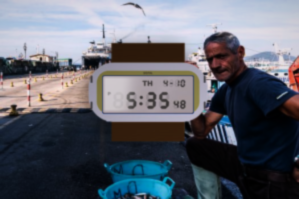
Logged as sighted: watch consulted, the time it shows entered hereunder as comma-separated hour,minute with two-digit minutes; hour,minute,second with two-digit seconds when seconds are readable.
5,35
